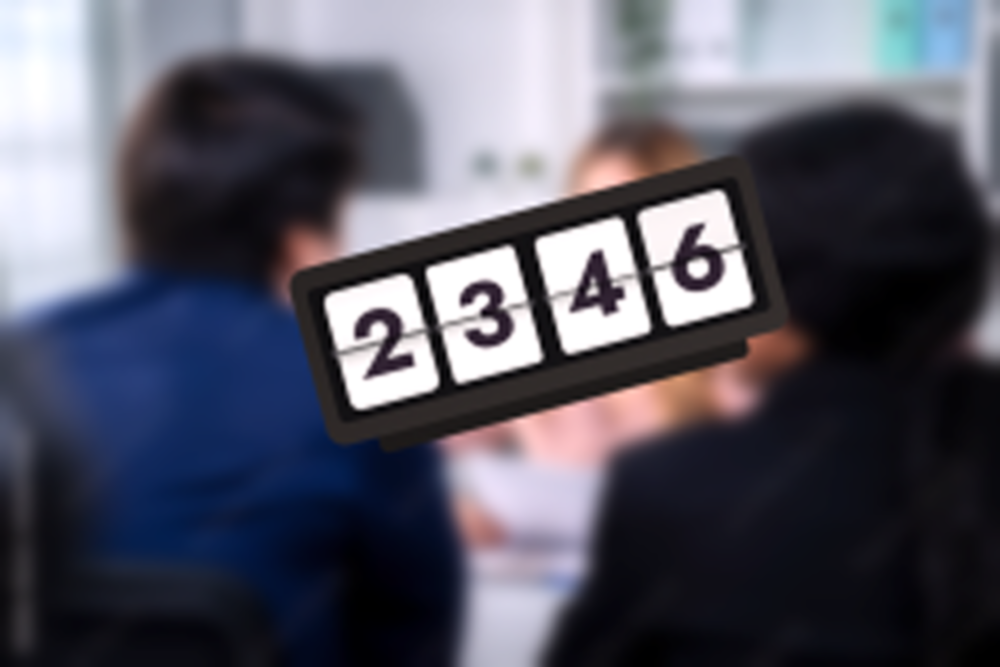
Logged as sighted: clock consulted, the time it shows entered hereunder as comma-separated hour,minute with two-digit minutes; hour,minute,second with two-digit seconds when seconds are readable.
23,46
